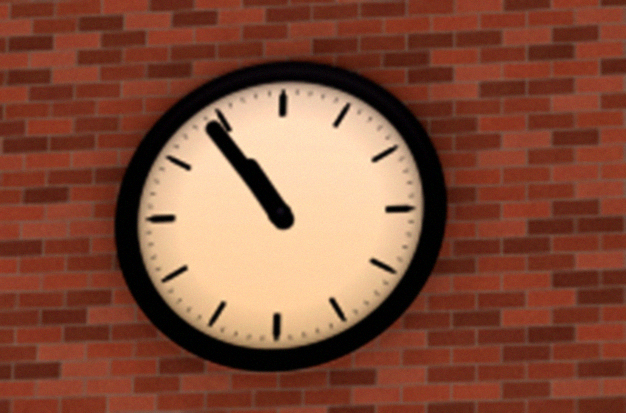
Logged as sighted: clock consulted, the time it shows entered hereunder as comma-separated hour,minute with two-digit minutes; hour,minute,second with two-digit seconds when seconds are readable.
10,54
